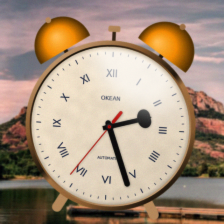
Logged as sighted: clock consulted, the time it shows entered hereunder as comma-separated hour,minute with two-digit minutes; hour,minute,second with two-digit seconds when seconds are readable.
2,26,36
